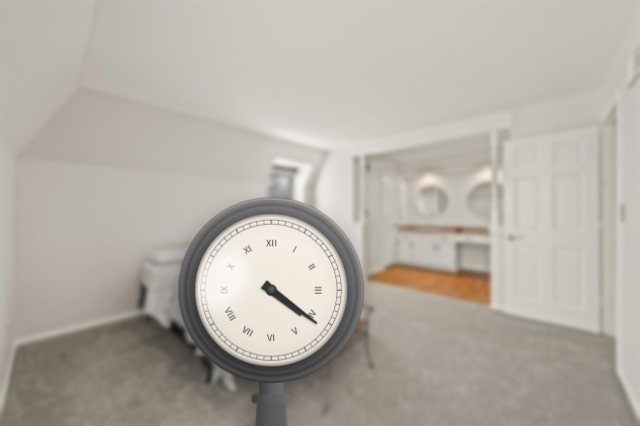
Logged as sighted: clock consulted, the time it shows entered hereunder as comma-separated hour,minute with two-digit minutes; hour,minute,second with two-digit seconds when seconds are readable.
4,21
